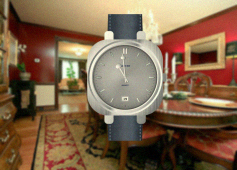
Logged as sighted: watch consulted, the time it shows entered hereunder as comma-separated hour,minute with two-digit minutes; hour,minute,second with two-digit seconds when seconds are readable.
10,59
